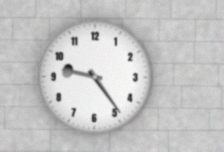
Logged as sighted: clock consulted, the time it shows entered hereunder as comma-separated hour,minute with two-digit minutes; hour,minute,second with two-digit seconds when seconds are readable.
9,24
